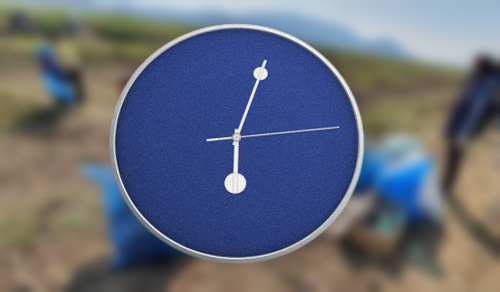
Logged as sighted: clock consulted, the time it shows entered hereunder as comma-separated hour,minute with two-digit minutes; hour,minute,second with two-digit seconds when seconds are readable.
6,03,14
